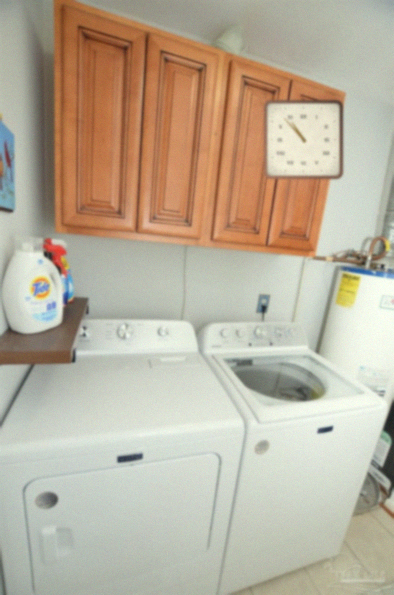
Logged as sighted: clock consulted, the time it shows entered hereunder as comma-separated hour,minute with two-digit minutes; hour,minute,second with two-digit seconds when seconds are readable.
10,53
